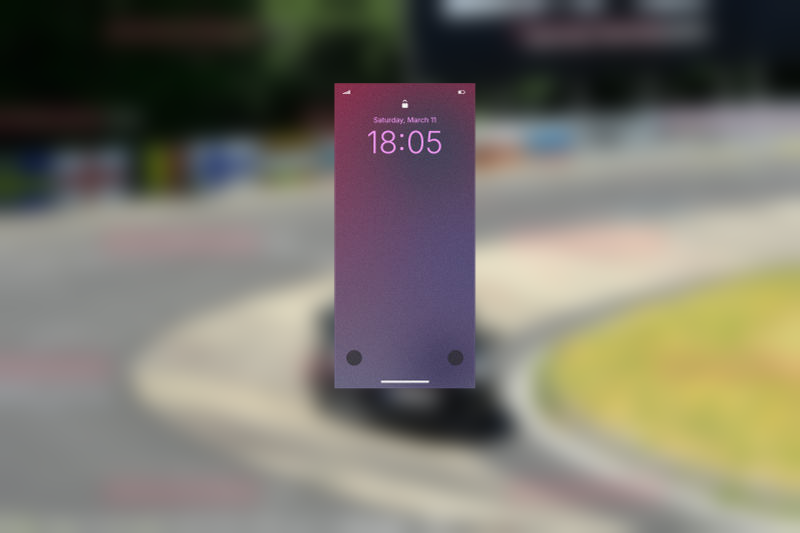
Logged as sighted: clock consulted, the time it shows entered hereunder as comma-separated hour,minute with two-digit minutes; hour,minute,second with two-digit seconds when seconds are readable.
18,05
